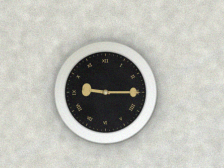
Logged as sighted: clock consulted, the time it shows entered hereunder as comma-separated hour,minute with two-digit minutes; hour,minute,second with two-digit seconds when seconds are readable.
9,15
